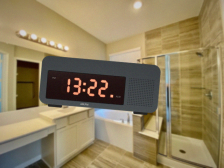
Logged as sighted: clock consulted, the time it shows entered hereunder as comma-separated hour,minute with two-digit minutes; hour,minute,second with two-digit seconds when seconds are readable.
13,22
